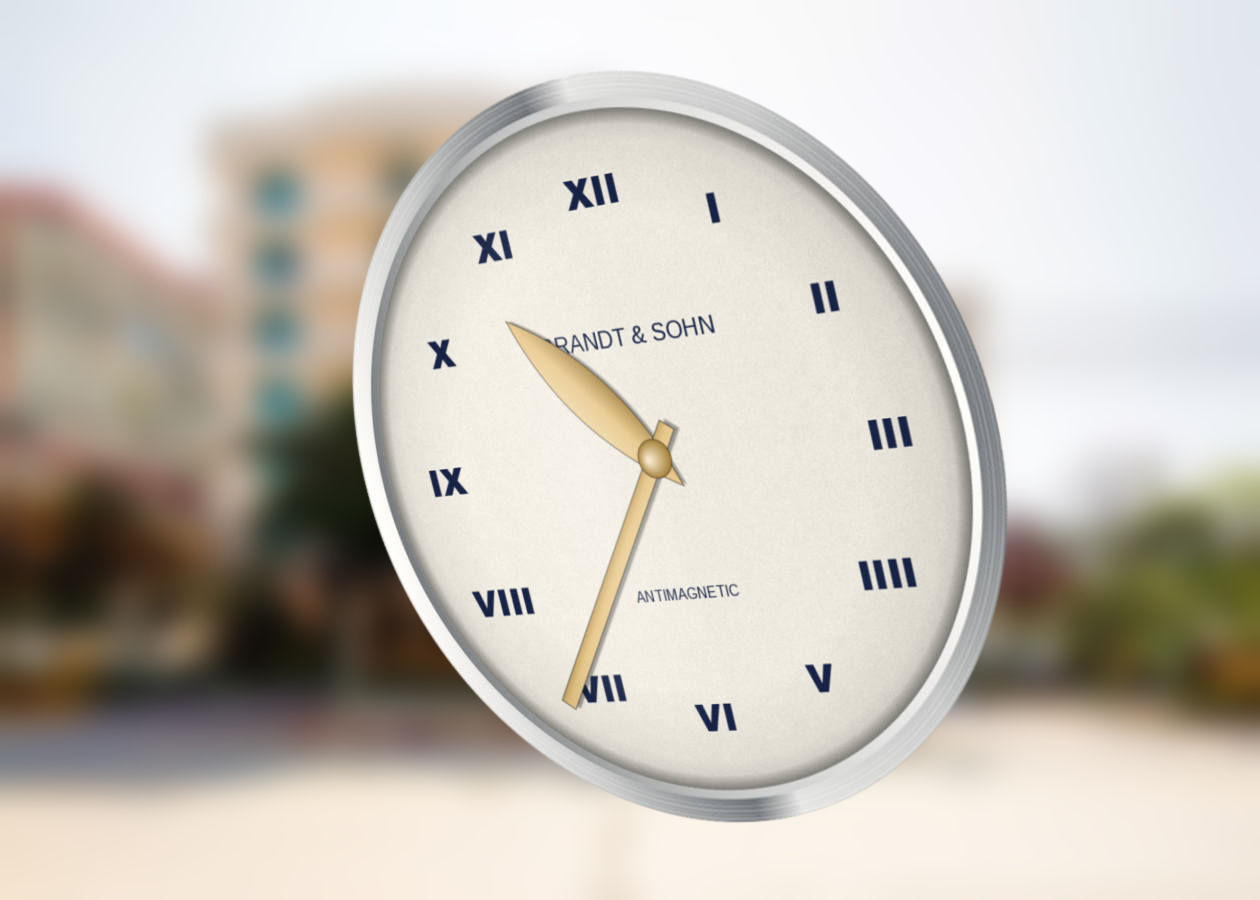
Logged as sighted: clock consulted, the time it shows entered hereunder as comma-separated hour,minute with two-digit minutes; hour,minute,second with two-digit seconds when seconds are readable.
10,36
